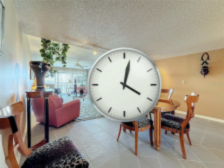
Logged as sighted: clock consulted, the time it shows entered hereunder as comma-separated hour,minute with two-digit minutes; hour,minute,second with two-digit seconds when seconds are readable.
4,02
